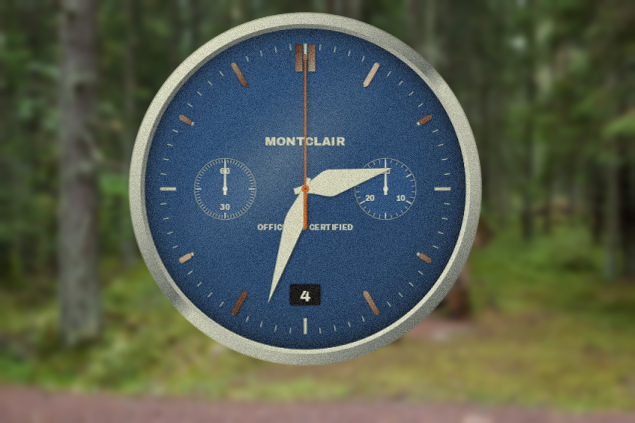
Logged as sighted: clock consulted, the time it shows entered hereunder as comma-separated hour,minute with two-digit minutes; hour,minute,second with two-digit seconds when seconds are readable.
2,33
